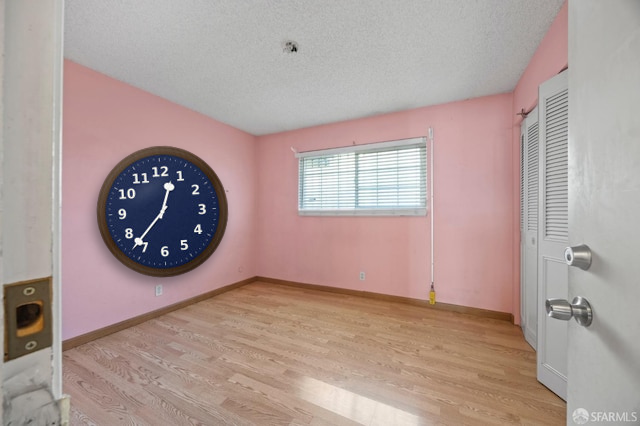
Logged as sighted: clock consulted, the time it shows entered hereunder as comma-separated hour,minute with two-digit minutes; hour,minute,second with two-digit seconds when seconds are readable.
12,37
